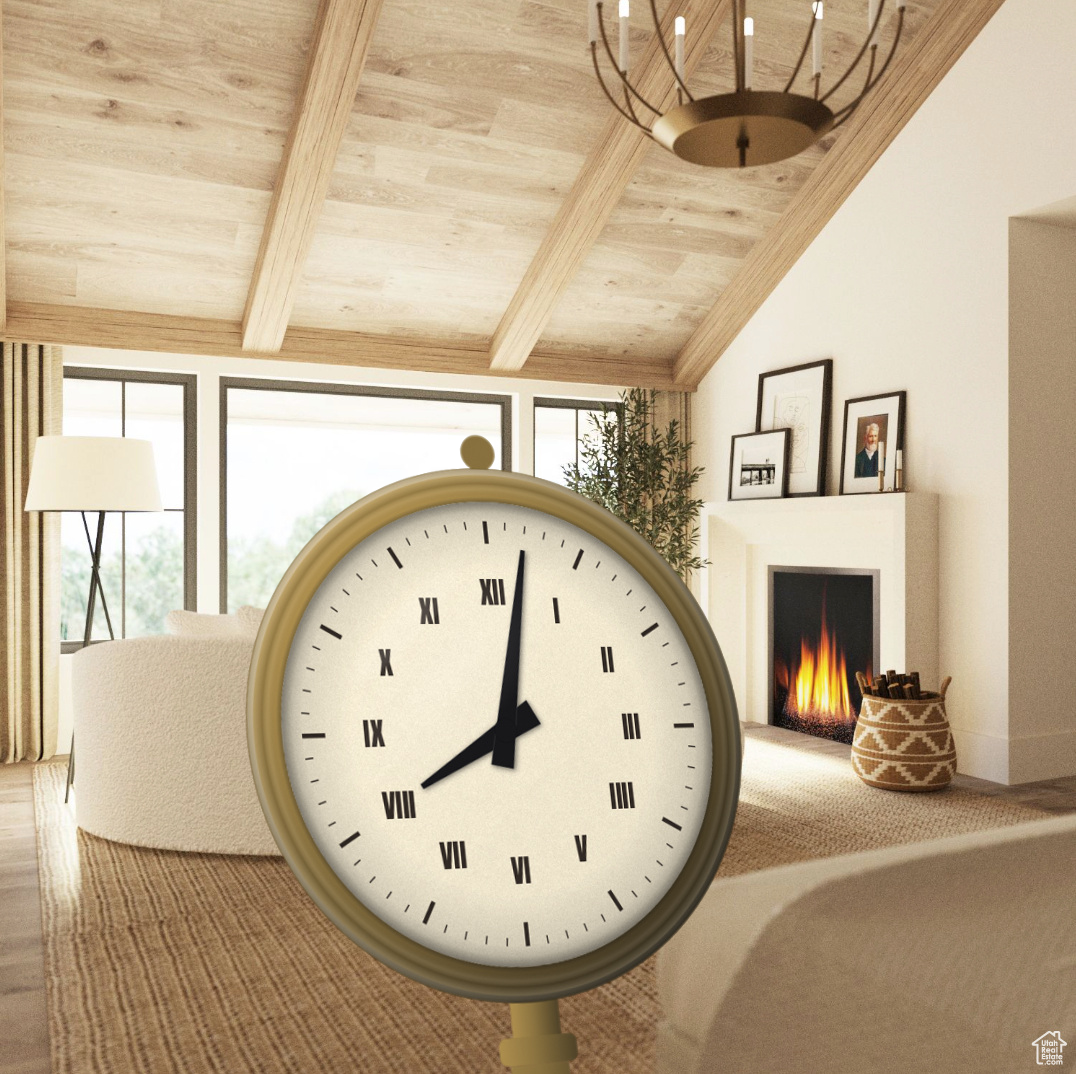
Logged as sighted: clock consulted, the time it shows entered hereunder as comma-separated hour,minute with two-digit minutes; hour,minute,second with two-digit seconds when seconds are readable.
8,02
